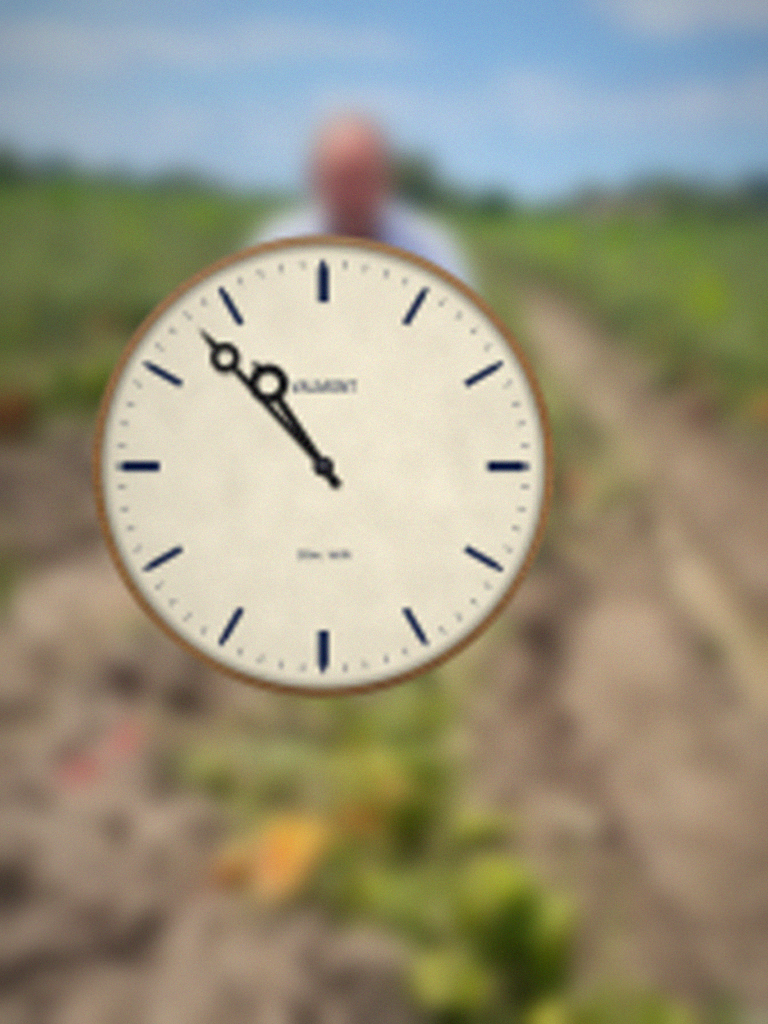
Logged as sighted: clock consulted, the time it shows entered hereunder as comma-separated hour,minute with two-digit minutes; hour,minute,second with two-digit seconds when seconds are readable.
10,53
